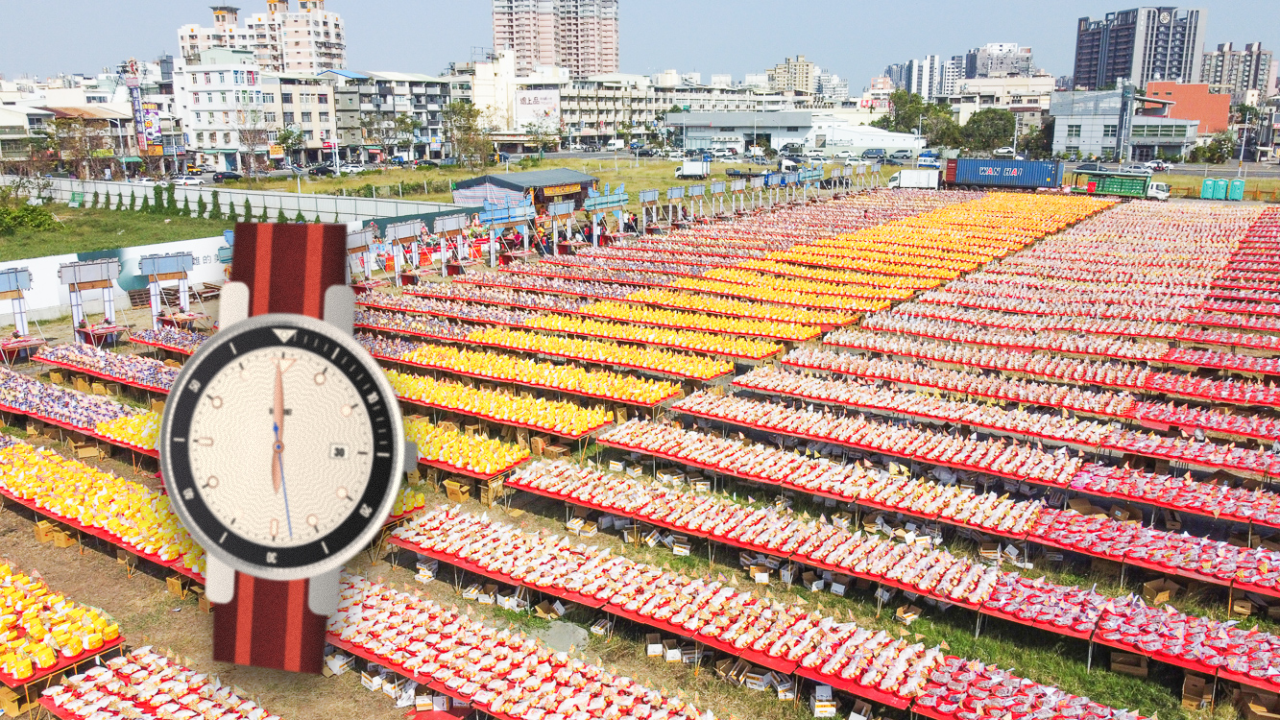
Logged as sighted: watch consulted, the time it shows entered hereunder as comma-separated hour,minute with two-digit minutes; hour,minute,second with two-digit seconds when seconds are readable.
5,59,28
